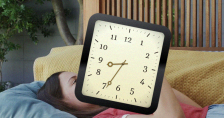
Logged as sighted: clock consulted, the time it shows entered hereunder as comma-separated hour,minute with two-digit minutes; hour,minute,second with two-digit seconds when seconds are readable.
8,34
